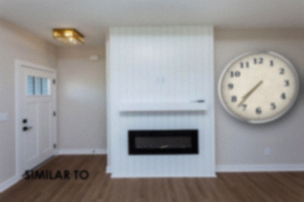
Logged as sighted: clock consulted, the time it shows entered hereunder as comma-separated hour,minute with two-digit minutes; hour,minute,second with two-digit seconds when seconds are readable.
7,37
